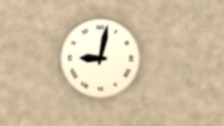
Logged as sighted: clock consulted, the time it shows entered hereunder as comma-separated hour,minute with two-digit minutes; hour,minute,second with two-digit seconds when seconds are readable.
9,02
